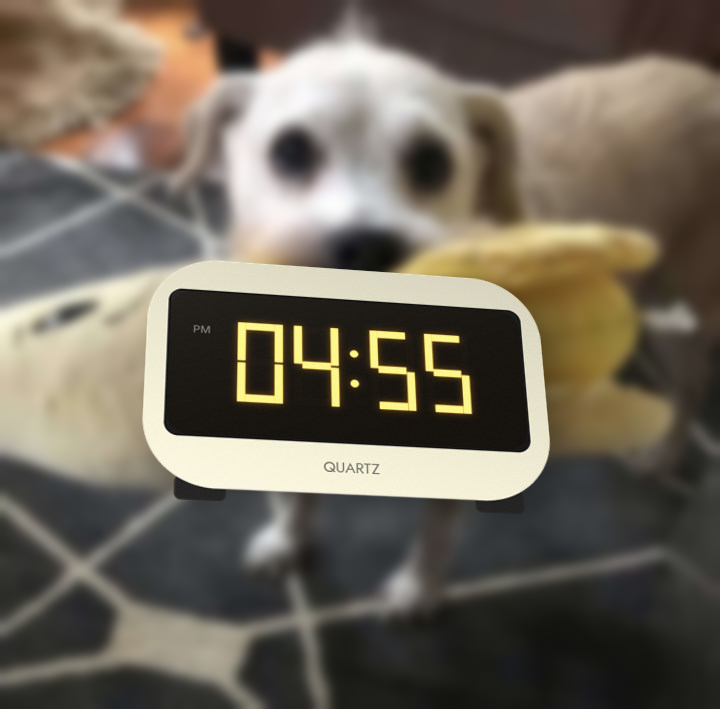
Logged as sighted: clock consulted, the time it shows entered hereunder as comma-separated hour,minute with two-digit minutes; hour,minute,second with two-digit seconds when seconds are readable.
4,55
